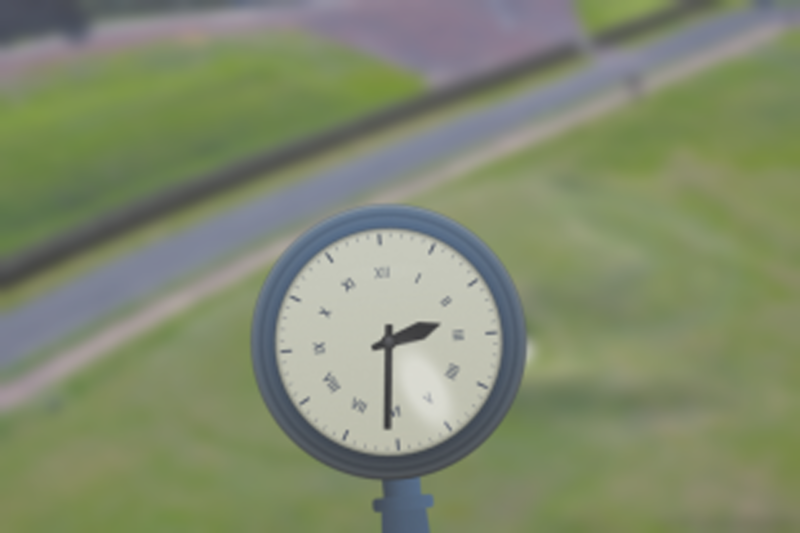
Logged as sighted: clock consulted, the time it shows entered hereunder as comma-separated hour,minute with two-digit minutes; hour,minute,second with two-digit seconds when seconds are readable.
2,31
